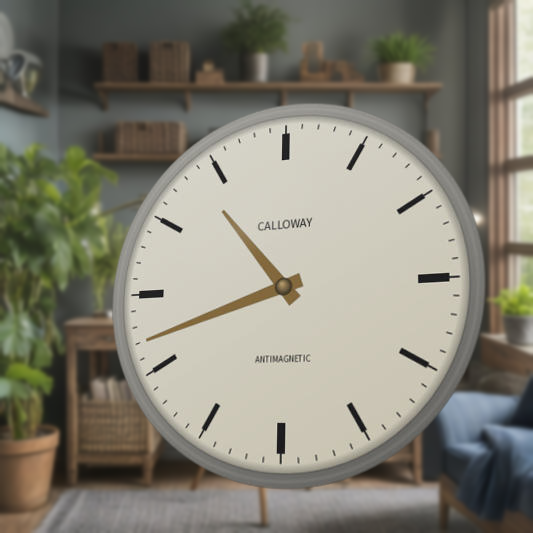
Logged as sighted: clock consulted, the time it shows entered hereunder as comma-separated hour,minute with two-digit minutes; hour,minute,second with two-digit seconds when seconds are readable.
10,42
